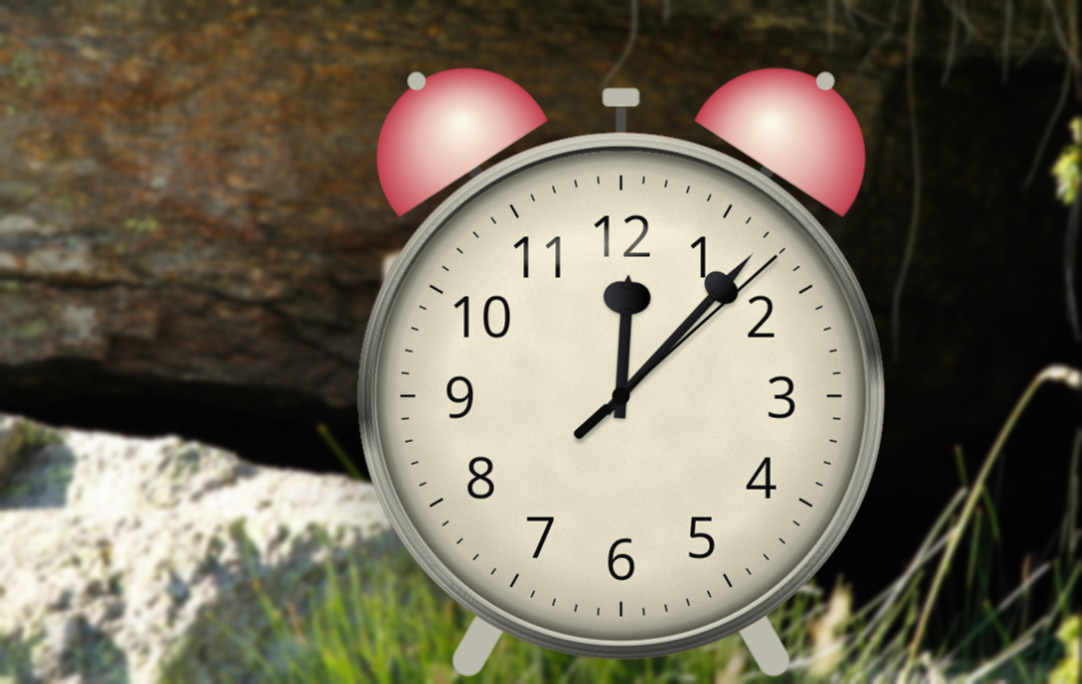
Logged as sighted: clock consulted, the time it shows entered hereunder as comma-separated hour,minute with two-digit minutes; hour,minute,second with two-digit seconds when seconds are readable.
12,07,08
